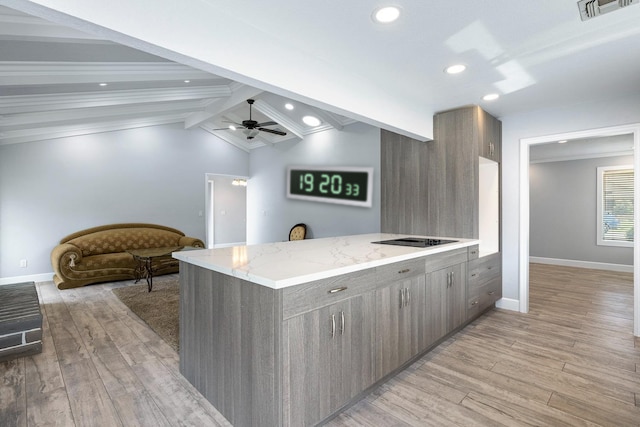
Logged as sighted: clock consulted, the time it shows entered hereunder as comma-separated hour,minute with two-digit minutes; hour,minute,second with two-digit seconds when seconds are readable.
19,20
